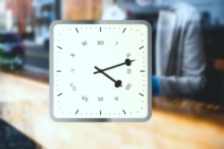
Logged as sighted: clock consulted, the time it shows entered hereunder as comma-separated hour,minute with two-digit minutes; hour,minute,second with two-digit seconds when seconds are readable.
4,12
